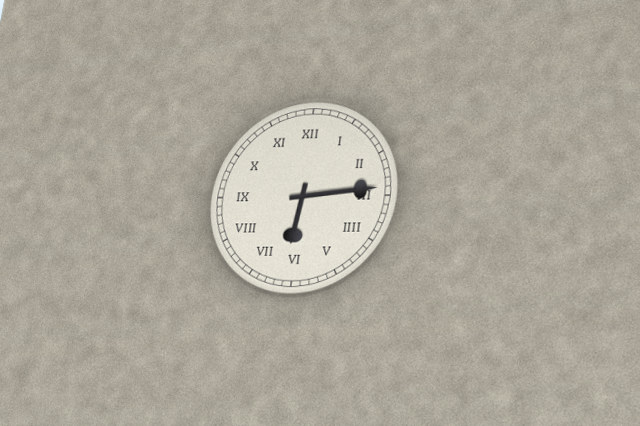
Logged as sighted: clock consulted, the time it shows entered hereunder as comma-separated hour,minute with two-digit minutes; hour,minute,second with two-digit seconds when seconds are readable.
6,14
